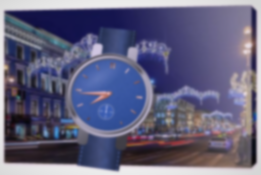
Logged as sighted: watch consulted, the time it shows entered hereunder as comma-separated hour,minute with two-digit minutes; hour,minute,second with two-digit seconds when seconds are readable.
7,44
